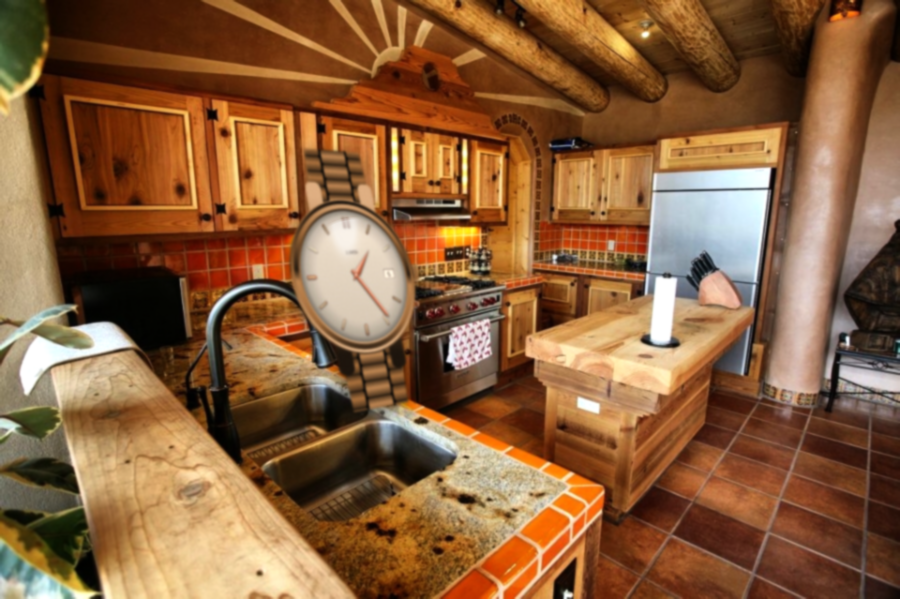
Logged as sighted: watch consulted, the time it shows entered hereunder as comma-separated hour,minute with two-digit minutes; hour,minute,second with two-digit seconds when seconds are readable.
1,24
